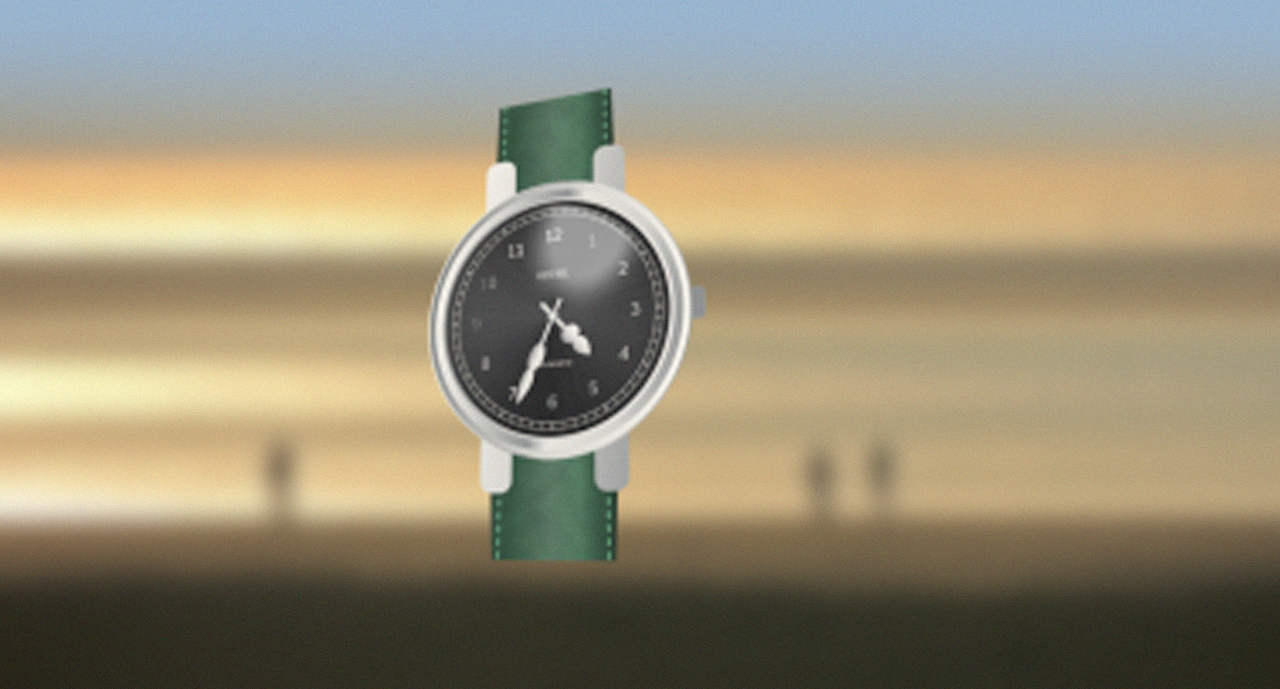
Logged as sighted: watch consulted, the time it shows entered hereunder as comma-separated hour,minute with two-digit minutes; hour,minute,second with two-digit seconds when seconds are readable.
4,34
